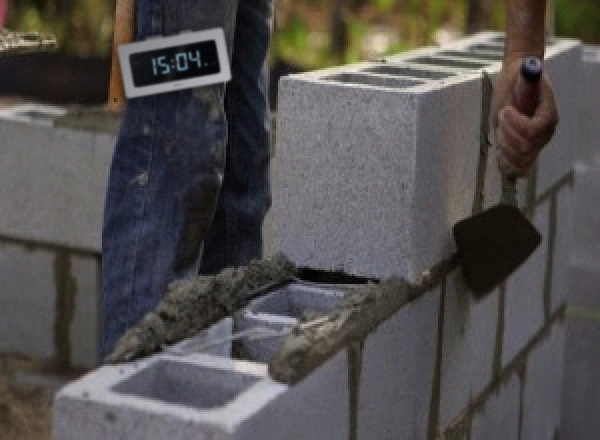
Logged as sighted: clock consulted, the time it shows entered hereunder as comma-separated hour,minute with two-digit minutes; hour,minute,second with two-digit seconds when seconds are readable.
15,04
